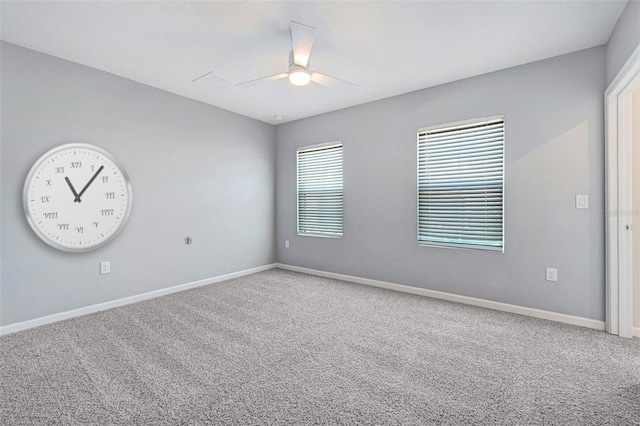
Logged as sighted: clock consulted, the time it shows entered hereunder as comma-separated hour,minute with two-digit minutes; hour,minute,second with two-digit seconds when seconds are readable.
11,07
